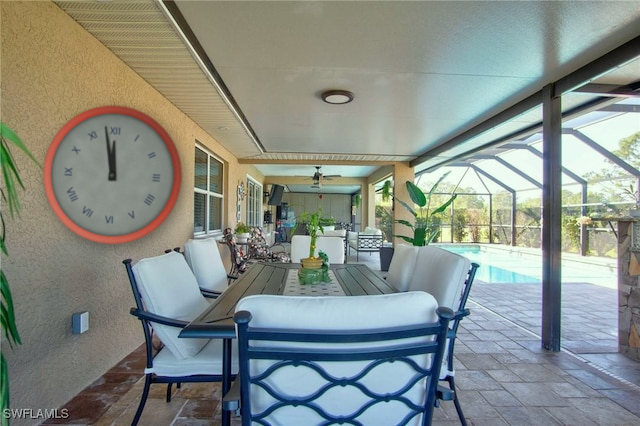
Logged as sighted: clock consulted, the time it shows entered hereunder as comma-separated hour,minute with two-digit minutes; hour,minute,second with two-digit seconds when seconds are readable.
11,58
